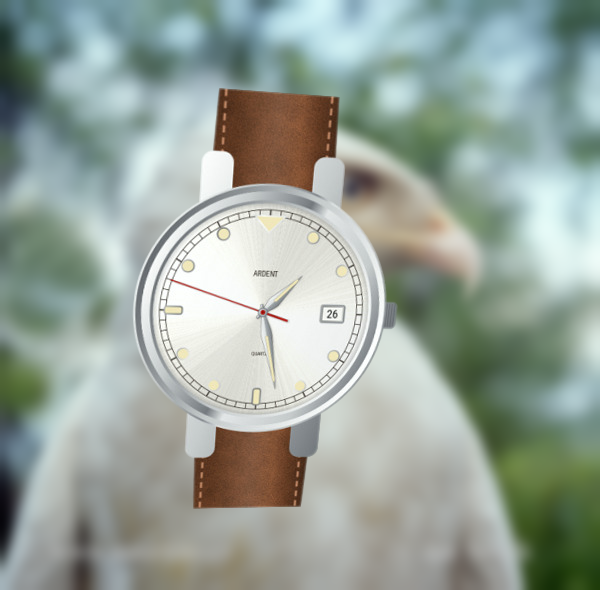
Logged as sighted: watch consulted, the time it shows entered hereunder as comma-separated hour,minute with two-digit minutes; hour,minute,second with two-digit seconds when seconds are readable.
1,27,48
